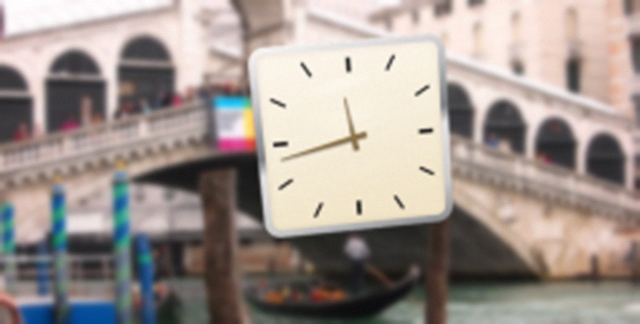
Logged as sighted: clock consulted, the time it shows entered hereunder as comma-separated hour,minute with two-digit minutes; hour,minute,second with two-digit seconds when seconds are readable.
11,43
